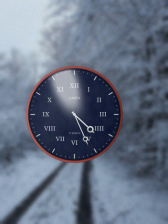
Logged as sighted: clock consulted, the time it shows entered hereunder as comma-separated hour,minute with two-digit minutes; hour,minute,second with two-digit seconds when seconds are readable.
4,26
